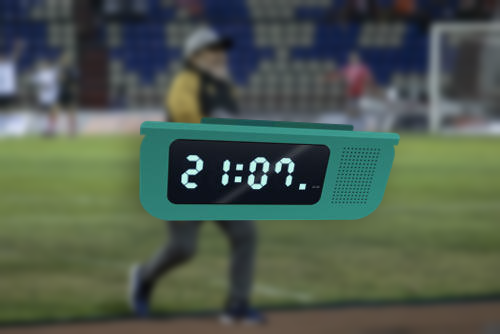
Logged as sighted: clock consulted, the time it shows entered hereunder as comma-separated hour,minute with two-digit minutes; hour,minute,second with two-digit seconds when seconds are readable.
21,07
